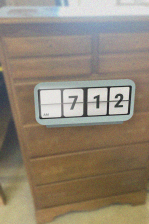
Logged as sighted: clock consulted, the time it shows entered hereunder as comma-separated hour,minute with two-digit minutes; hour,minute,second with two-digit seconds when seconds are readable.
7,12
